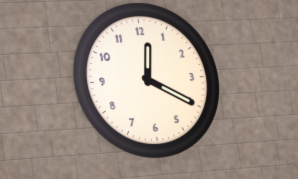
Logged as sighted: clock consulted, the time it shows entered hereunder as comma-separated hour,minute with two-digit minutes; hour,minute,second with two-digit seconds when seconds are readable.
12,20
